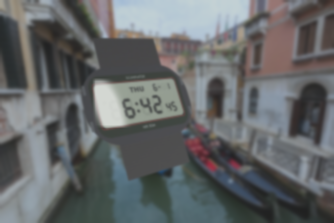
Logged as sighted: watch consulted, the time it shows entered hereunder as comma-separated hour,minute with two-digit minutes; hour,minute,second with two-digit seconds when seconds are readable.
6,42
